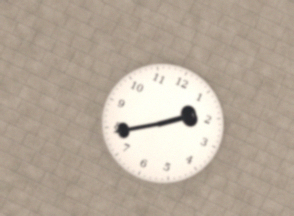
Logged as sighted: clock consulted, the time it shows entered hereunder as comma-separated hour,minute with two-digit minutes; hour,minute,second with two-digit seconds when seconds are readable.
1,39
